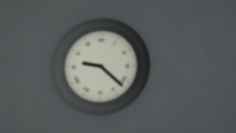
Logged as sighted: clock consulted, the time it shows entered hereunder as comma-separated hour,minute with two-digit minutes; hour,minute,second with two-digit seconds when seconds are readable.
9,22
